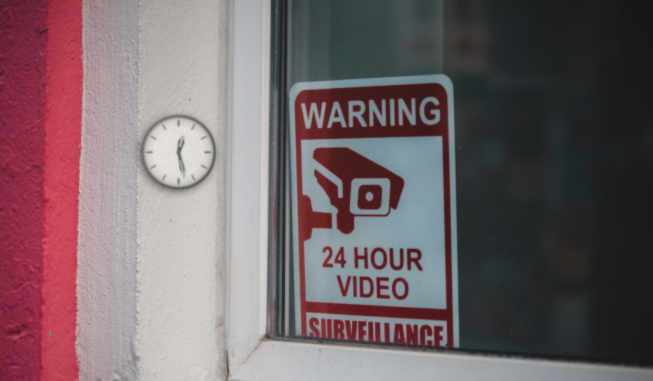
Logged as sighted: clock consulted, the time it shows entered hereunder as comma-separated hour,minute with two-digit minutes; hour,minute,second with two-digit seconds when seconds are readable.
12,28
